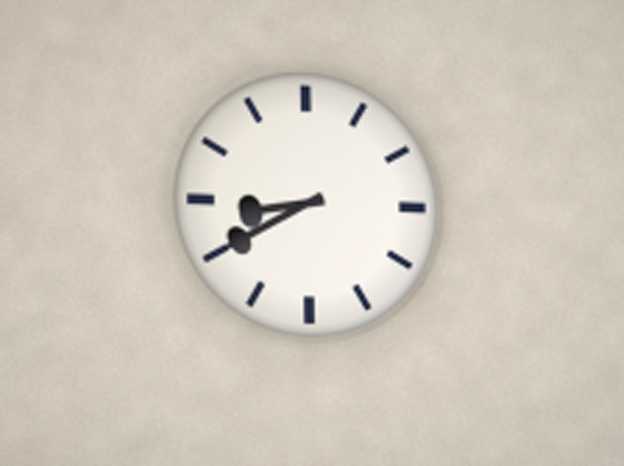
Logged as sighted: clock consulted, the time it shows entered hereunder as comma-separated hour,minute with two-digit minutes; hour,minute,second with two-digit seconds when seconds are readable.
8,40
